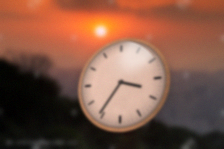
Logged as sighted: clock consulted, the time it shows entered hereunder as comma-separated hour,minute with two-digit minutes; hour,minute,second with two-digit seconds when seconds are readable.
3,36
